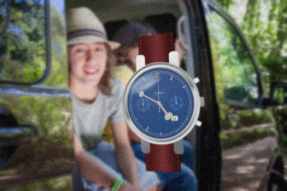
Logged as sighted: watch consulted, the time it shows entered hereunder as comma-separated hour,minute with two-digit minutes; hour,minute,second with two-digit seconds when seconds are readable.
4,50
